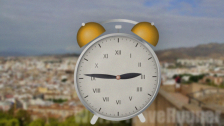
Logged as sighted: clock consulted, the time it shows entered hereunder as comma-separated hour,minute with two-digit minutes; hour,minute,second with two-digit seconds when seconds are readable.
2,46
